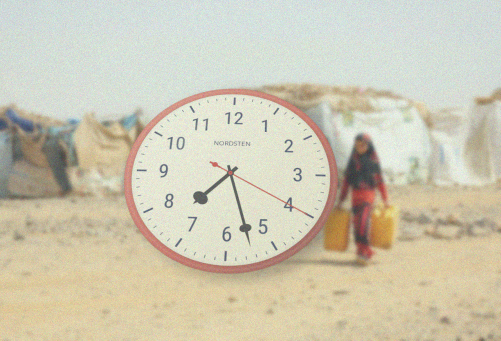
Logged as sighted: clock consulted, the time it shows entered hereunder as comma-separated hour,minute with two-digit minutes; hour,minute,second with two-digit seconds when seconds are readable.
7,27,20
